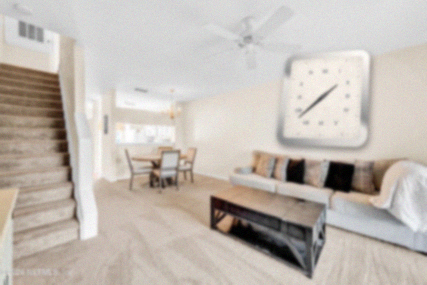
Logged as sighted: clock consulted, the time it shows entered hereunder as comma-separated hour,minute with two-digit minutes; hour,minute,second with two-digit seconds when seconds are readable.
1,38
